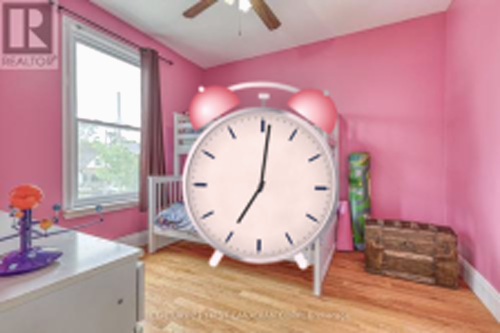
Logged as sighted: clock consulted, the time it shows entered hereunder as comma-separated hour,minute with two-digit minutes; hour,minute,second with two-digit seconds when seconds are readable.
7,01
